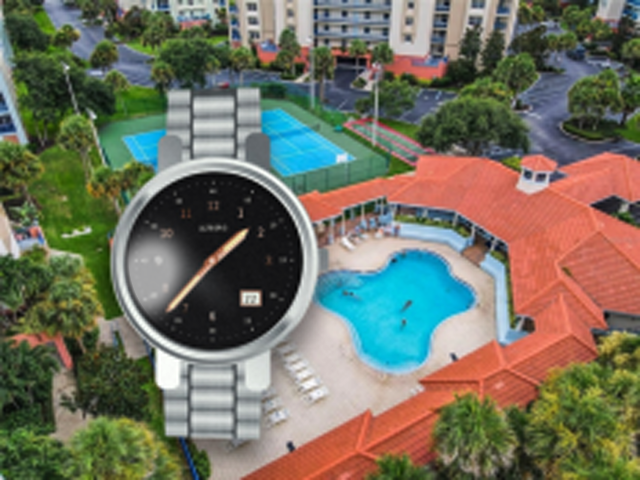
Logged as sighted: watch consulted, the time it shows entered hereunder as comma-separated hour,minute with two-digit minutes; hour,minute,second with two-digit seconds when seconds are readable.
1,37
